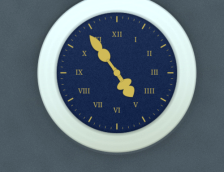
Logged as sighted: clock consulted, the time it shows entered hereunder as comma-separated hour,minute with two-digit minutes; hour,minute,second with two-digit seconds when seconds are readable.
4,54
